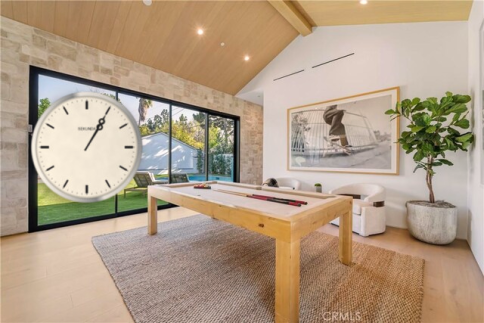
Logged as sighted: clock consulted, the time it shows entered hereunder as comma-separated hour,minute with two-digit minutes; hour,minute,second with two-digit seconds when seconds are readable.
1,05
